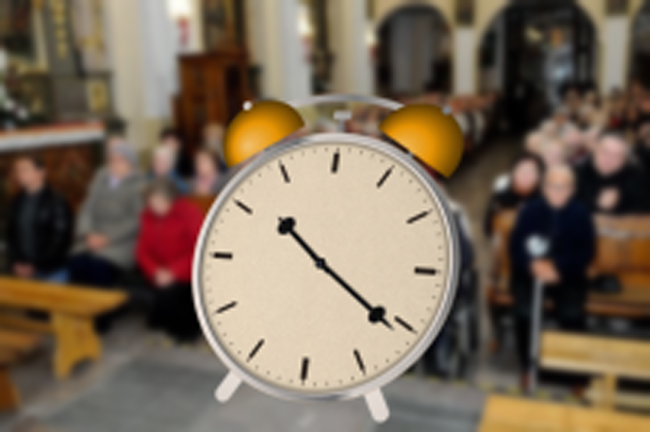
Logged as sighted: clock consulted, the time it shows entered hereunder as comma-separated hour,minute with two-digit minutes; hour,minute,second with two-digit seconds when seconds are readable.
10,21
